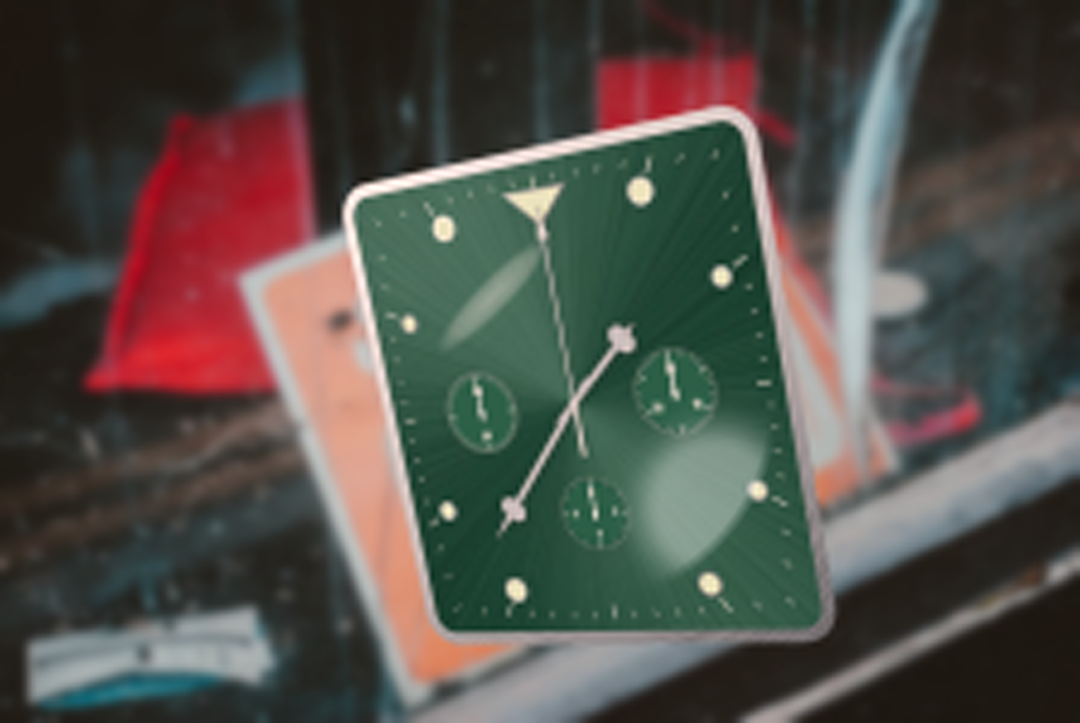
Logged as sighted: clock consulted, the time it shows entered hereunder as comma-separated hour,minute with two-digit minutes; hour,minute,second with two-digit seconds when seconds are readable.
1,37
